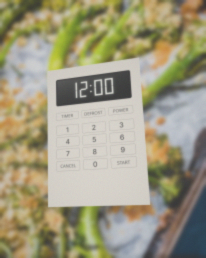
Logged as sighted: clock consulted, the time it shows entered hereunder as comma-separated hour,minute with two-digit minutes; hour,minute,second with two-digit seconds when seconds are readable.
12,00
